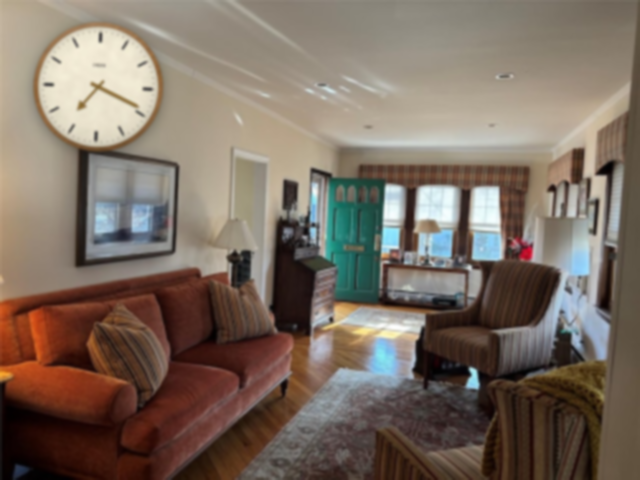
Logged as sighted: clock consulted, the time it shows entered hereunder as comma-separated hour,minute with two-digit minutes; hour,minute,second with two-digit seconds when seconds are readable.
7,19
